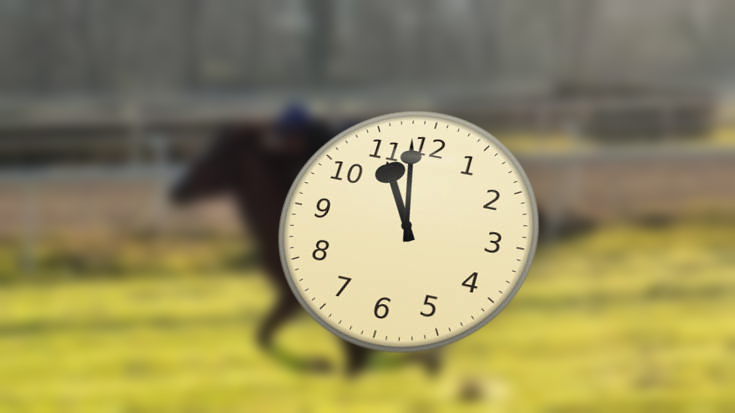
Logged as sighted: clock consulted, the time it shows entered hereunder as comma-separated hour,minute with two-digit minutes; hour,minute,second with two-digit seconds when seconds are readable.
10,58
